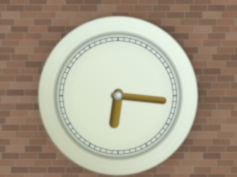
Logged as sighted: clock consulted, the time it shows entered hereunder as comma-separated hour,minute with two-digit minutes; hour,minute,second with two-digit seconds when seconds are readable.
6,16
